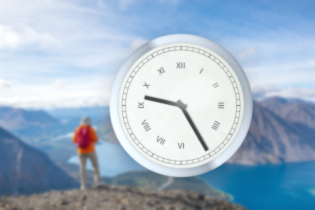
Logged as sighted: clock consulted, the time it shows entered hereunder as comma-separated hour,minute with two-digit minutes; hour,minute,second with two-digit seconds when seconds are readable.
9,25
